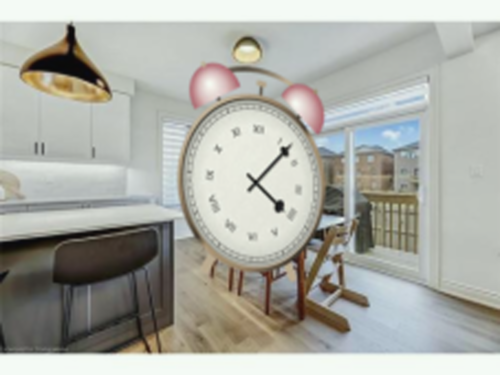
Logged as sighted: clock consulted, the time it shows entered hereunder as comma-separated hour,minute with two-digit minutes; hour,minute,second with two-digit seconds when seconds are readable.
4,07
